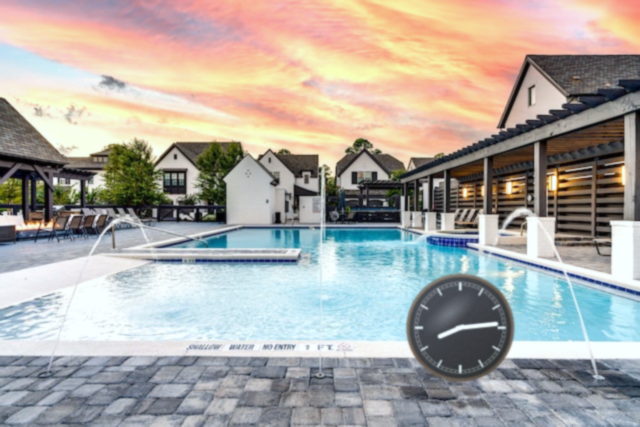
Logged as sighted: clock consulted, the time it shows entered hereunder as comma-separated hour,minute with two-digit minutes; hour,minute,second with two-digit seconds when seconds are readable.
8,14
